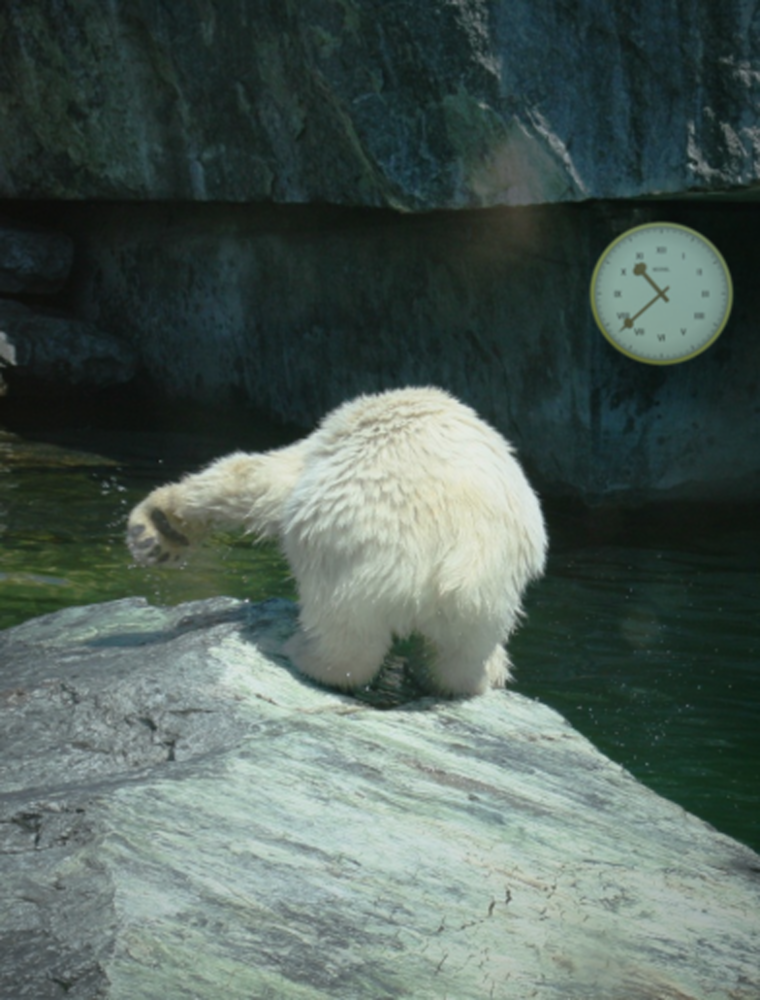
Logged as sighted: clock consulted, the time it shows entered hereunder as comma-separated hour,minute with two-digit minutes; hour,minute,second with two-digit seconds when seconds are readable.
10,38
